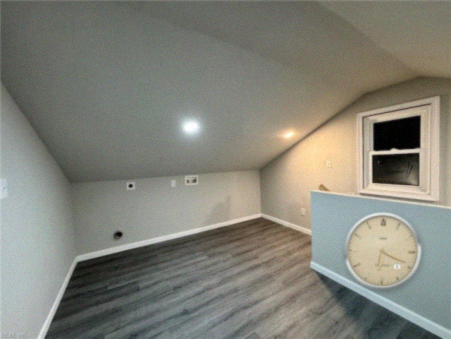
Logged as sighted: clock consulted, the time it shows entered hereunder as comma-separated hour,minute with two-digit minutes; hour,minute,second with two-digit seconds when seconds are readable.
6,19
